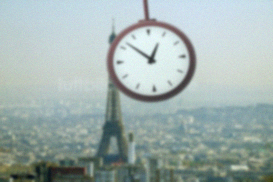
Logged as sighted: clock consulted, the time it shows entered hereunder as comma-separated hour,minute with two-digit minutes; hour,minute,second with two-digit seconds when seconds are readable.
12,52
